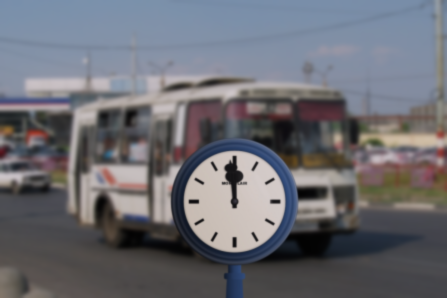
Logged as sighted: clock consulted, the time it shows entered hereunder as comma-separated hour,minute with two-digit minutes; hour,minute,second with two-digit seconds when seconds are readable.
11,59
